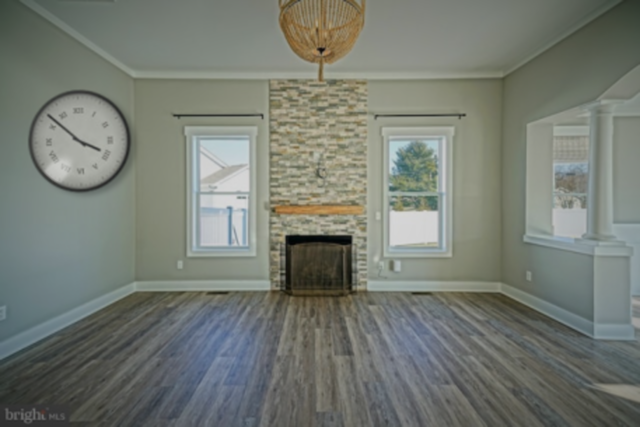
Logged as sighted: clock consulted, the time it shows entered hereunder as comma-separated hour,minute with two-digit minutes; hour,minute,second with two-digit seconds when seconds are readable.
3,52
